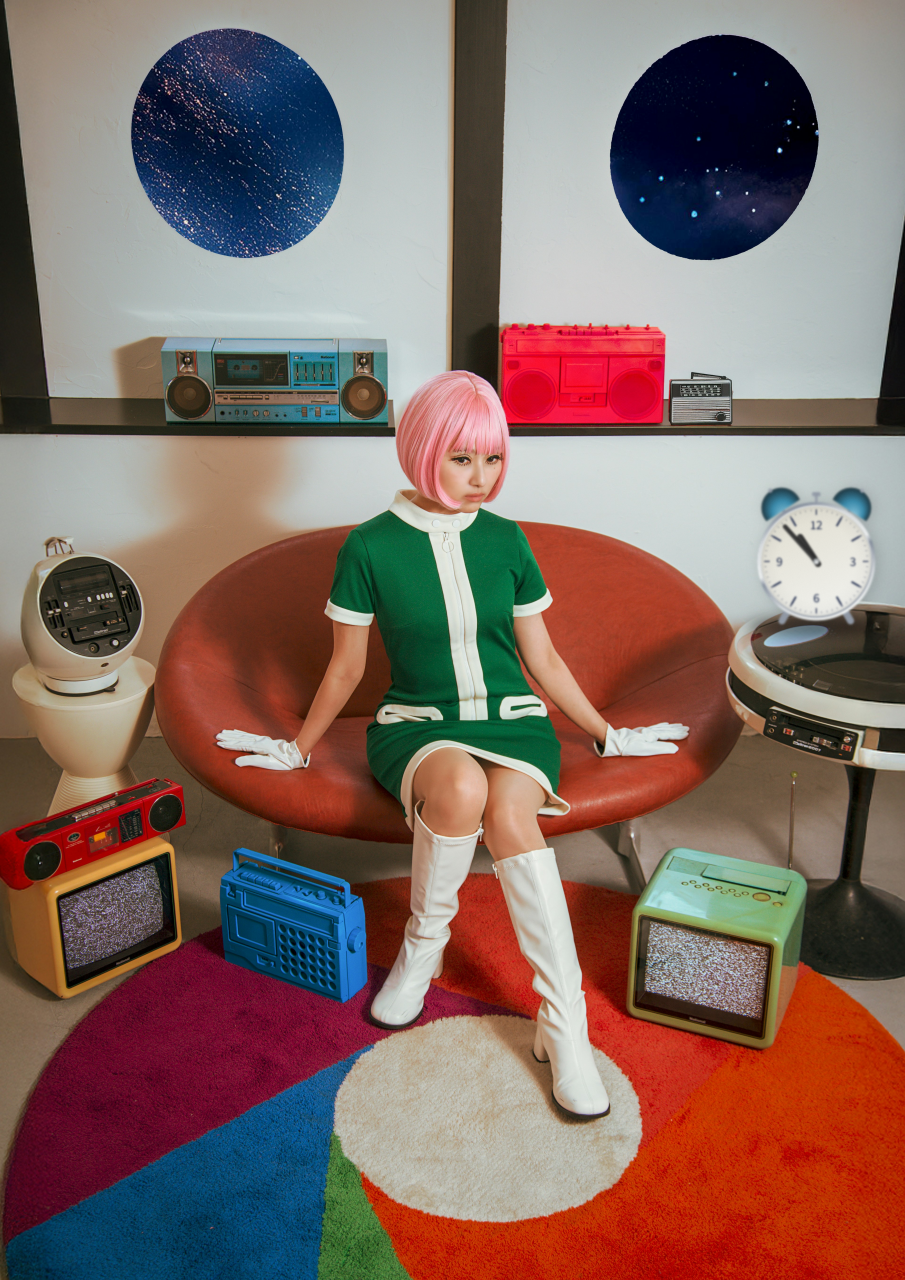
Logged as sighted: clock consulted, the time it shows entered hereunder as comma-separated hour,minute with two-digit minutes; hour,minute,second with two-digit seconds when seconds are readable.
10,53
